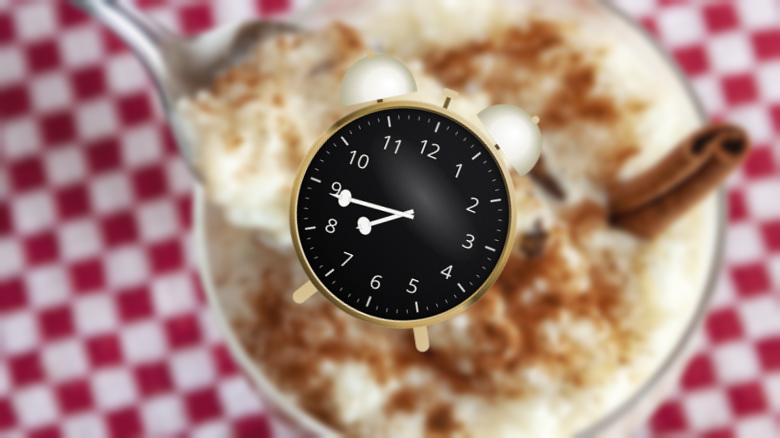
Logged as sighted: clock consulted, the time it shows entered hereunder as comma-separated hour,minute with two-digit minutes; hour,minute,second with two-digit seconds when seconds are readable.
7,44
